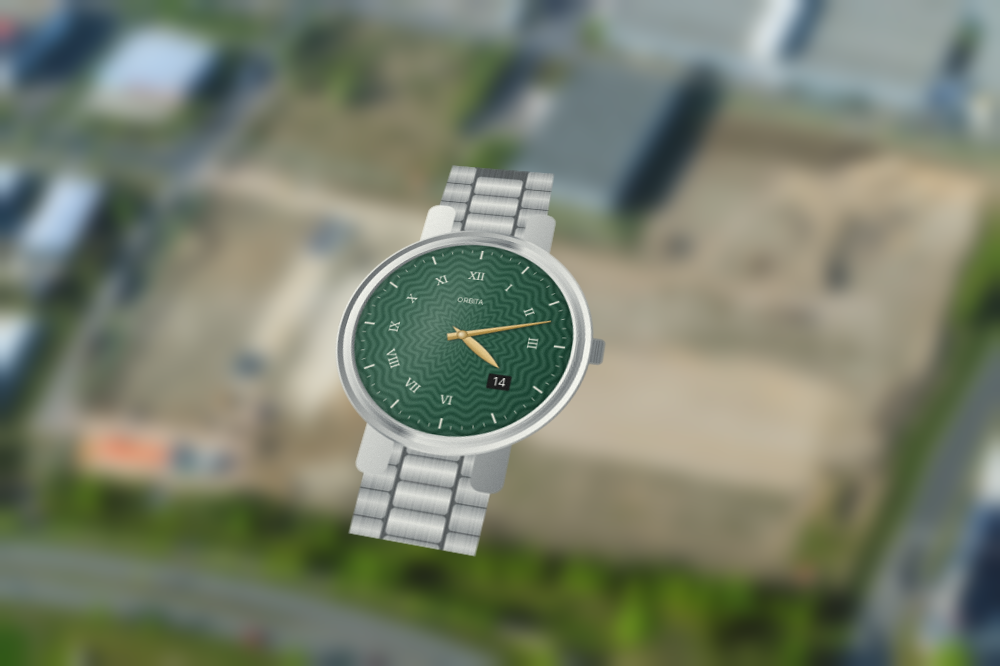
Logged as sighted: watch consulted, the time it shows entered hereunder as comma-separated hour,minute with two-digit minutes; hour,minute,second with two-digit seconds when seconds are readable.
4,12
